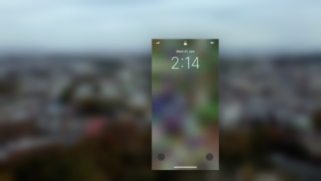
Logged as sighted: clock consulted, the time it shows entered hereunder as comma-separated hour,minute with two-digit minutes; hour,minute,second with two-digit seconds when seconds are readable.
2,14
